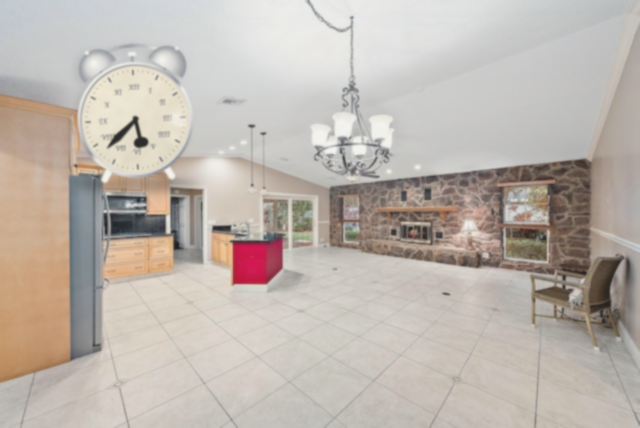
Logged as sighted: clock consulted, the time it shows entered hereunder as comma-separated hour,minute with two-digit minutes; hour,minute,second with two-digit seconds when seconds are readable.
5,38
